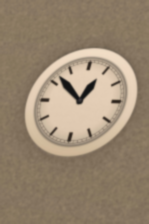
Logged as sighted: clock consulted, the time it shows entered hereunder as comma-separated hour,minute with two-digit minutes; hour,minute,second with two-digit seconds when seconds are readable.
12,52
